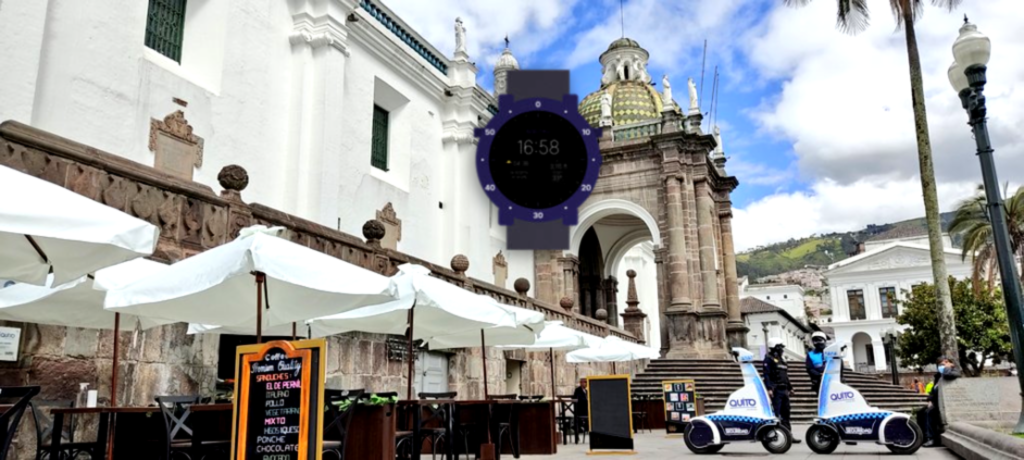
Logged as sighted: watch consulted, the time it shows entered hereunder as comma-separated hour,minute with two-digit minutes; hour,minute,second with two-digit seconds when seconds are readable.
16,58
